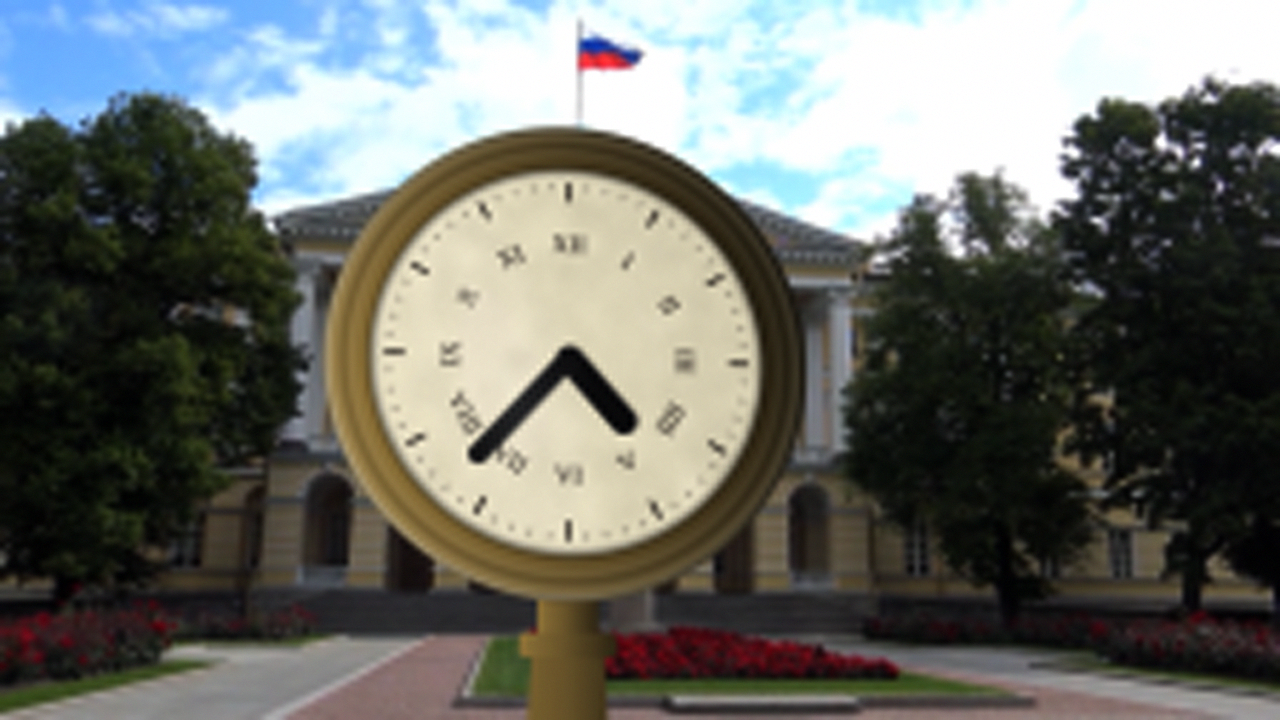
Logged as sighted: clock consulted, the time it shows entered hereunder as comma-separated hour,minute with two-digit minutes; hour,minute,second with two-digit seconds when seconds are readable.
4,37
